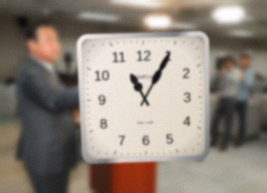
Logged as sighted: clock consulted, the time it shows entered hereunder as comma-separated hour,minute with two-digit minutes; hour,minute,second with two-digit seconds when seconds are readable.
11,05
